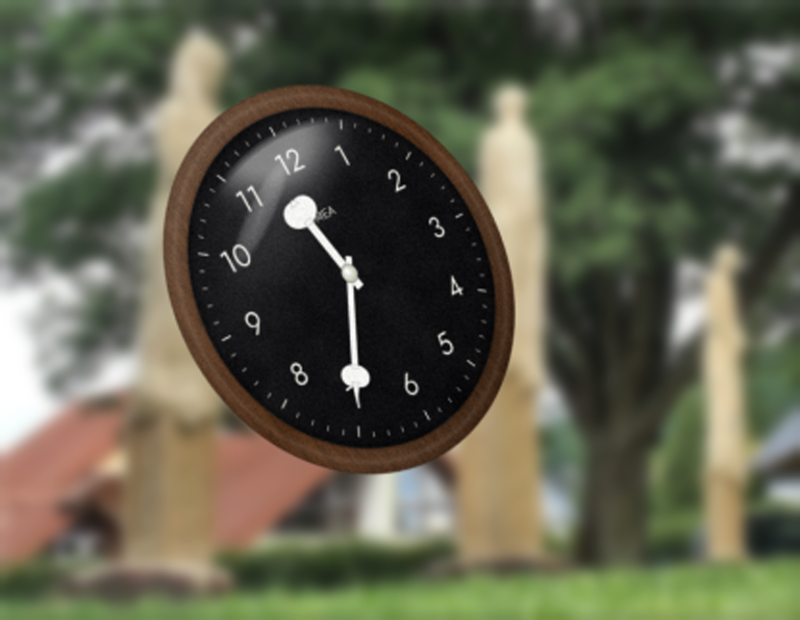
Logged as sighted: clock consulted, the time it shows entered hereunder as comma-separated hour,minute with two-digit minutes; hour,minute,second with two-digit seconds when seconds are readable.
11,35
